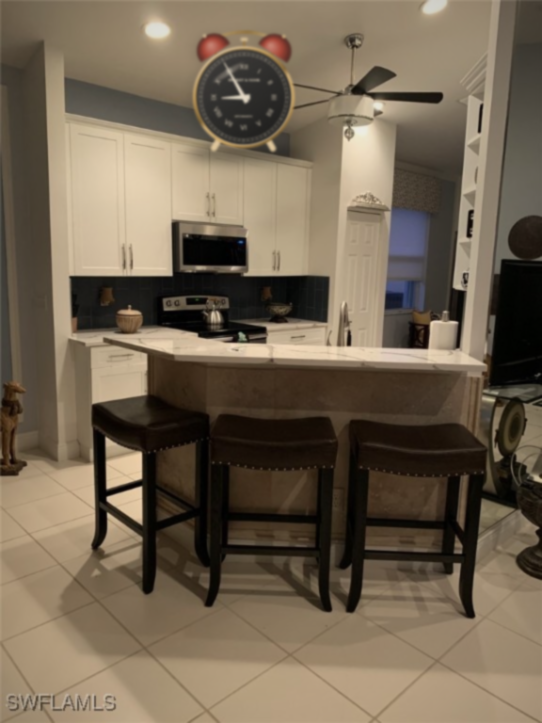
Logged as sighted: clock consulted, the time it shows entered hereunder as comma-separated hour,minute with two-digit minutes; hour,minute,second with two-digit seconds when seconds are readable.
8,55
